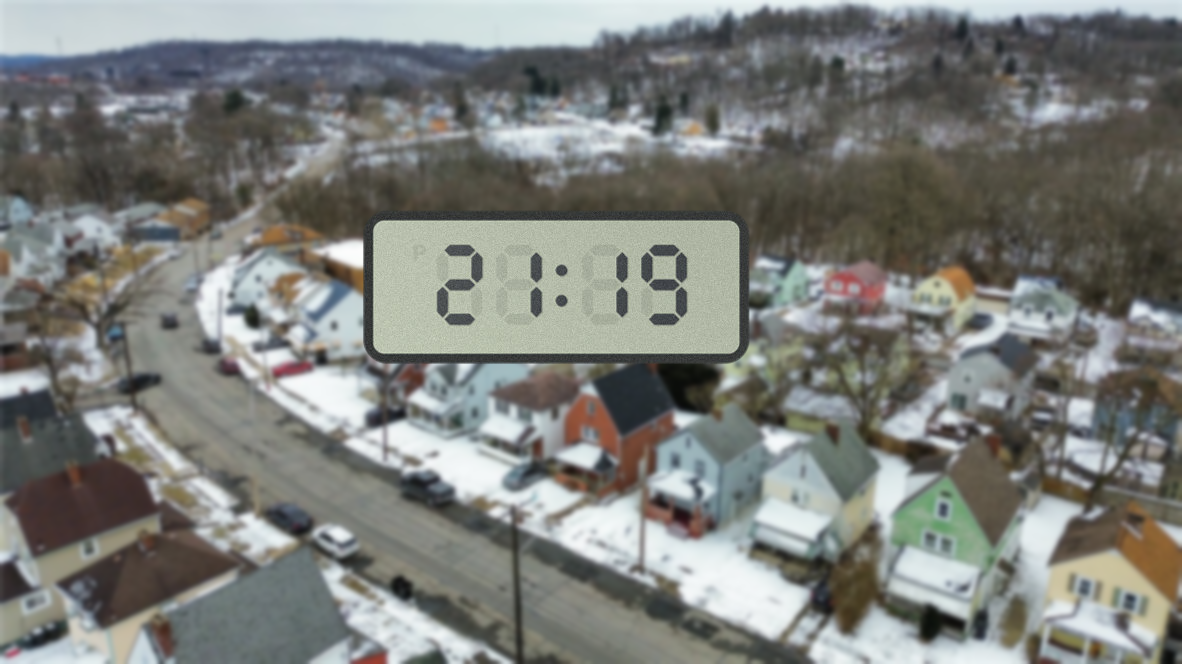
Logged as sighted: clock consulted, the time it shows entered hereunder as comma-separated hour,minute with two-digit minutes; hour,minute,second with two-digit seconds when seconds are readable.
21,19
